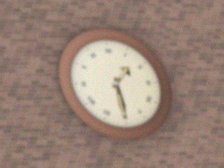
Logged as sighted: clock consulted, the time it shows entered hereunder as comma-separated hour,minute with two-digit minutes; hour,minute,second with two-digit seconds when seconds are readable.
1,30
